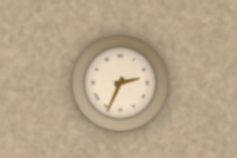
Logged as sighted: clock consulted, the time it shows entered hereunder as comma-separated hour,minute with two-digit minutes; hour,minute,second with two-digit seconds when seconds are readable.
2,34
